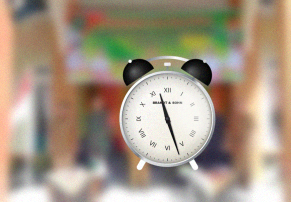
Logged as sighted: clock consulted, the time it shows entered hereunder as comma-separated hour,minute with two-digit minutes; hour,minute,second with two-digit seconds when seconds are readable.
11,27
